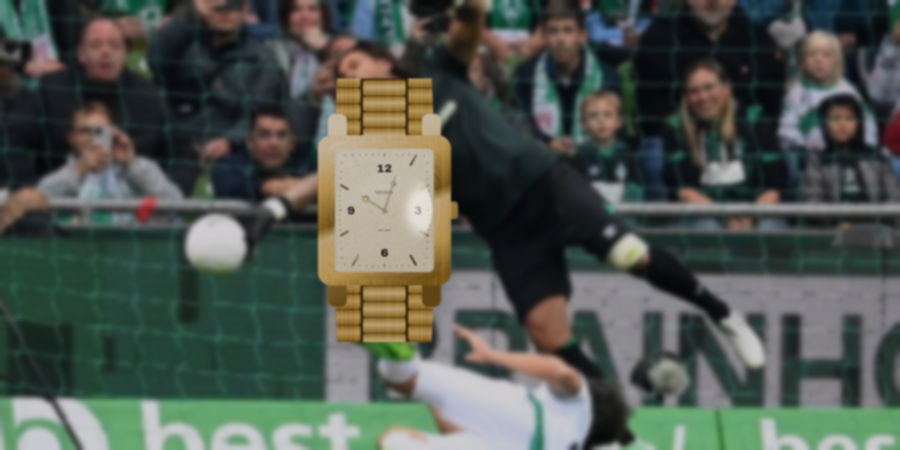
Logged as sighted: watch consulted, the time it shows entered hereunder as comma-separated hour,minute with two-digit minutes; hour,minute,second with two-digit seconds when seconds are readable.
10,03
